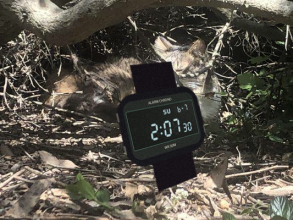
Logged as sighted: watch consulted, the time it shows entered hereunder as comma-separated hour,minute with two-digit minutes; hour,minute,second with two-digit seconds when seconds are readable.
2,07,30
